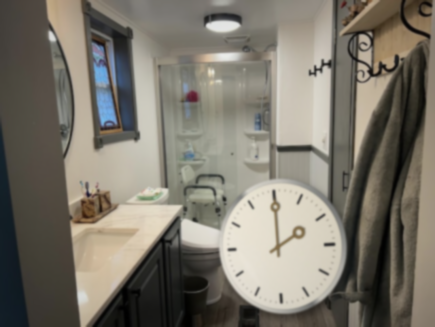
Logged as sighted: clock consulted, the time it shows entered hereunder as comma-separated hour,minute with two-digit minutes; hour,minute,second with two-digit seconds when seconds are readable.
2,00
